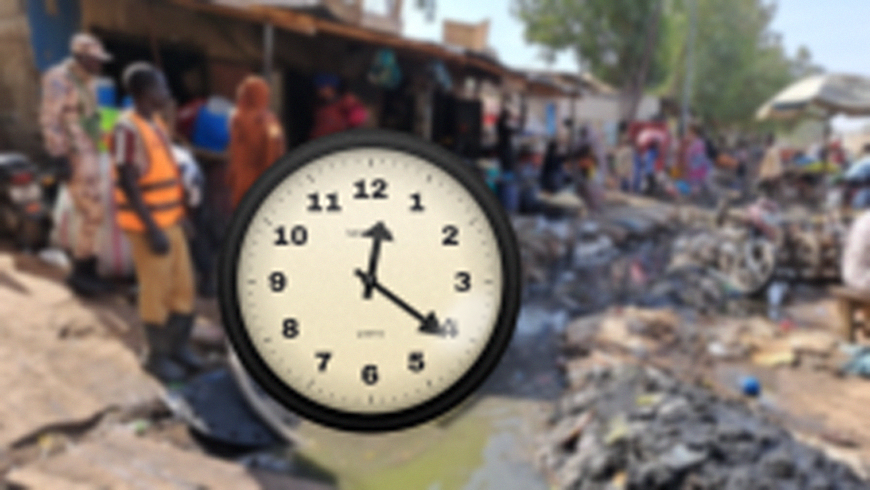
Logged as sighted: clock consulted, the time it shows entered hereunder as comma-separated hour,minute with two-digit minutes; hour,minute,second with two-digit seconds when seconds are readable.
12,21
